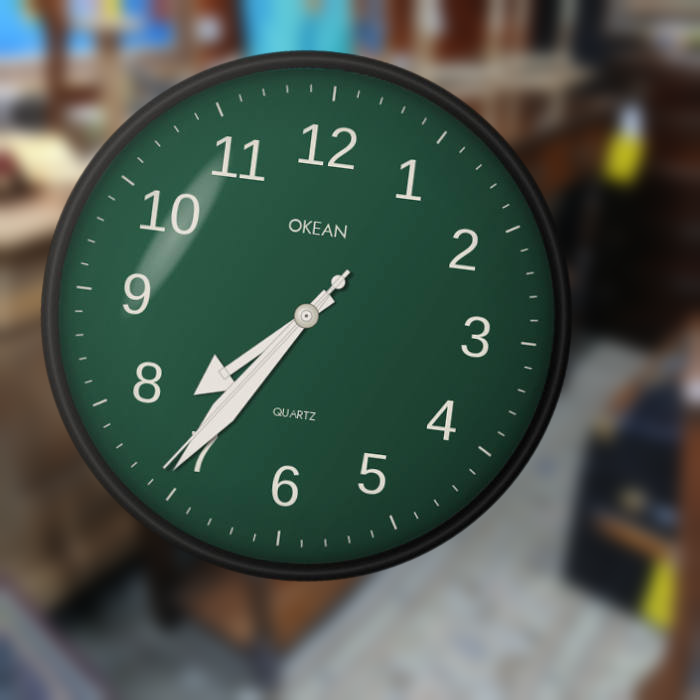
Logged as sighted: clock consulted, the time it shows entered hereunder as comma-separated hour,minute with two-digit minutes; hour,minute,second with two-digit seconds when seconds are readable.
7,35,36
